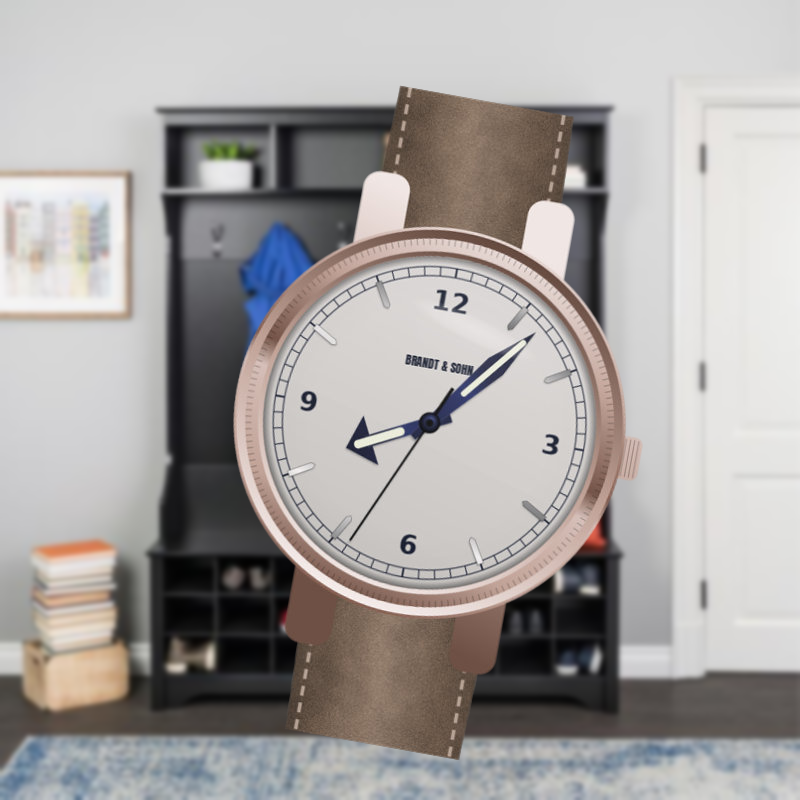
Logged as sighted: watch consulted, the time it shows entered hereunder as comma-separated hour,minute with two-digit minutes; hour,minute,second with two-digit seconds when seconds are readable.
8,06,34
